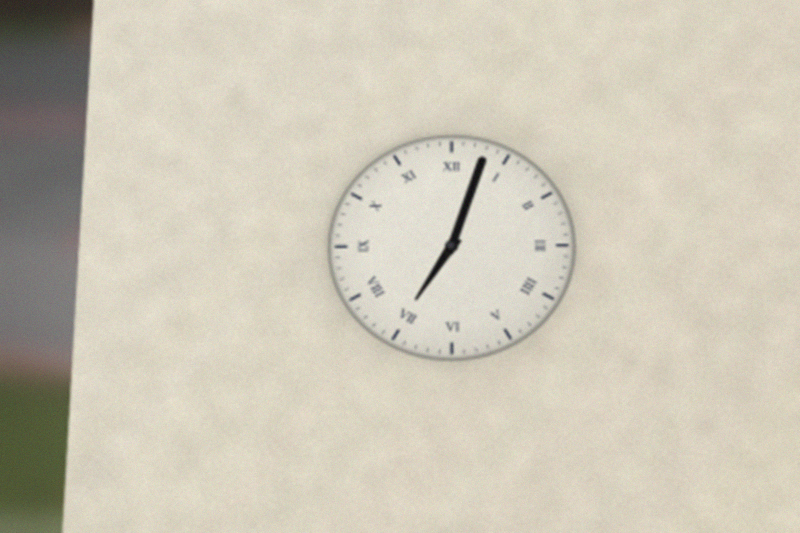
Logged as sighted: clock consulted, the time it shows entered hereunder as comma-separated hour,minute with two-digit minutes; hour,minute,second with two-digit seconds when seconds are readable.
7,03
